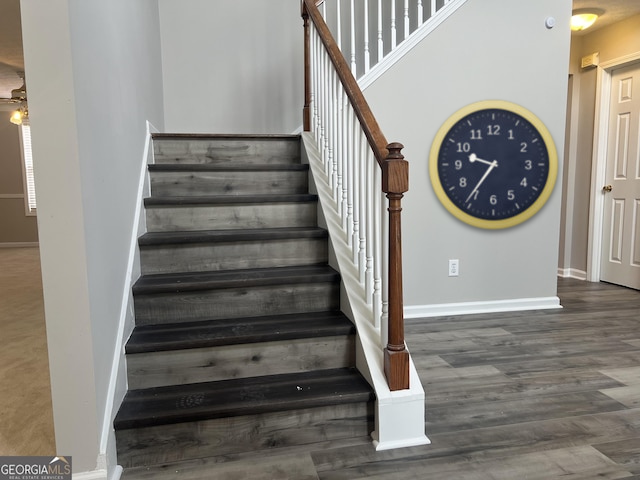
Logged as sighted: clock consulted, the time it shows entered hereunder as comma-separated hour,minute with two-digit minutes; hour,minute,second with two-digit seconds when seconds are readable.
9,36
